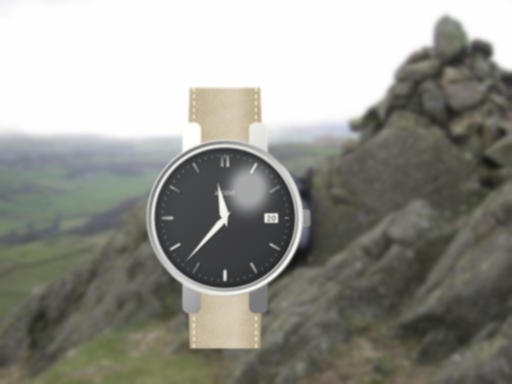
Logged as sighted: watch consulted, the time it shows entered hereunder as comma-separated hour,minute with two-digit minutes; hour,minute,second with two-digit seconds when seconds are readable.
11,37
